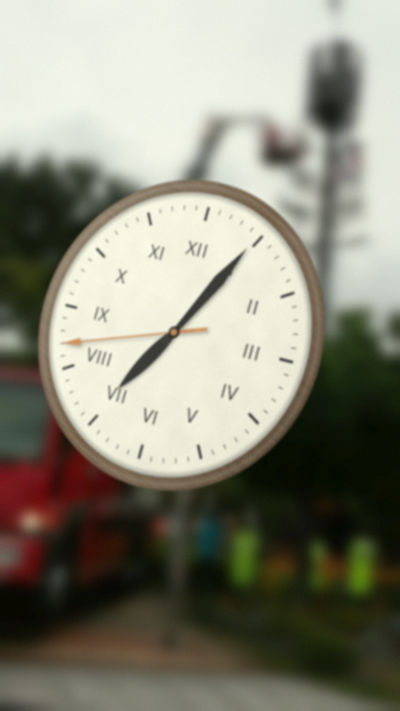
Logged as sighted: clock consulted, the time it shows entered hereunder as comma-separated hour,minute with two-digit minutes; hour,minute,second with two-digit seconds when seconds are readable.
7,04,42
